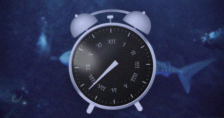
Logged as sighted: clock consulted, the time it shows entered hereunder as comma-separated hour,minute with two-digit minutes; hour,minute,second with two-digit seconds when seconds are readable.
7,38
